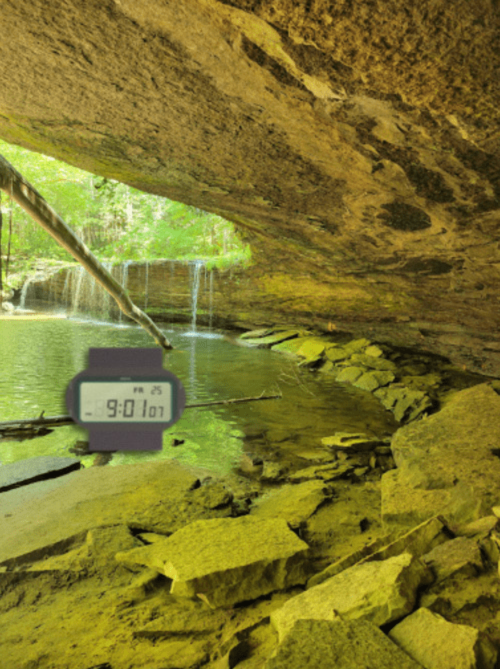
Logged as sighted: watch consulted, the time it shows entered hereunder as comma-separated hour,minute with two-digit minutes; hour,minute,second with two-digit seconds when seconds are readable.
9,01,07
